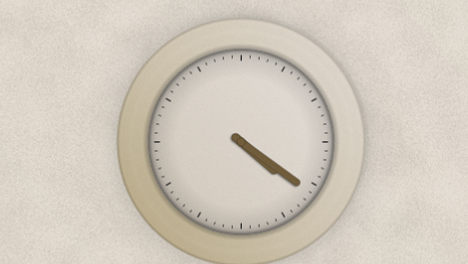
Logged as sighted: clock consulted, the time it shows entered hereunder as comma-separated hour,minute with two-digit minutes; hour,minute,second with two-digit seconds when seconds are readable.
4,21
